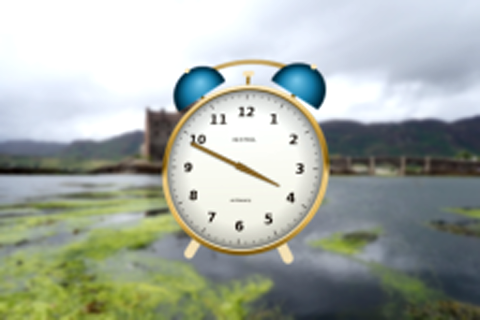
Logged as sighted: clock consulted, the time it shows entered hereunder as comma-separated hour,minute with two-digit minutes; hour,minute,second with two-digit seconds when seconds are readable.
3,49
